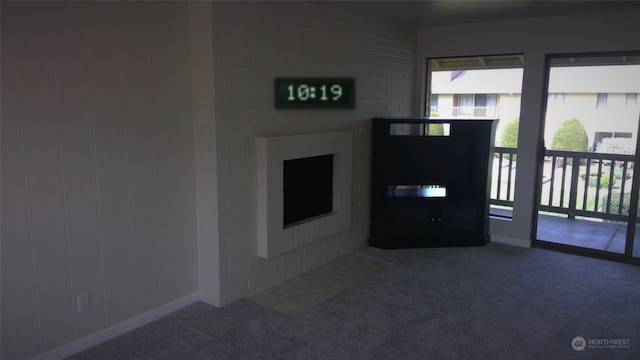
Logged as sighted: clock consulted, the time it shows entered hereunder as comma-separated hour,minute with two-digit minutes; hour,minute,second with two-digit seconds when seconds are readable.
10,19
